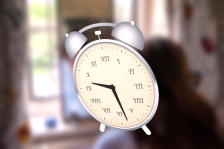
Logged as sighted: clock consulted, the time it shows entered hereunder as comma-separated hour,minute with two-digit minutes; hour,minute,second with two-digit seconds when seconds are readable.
9,28
